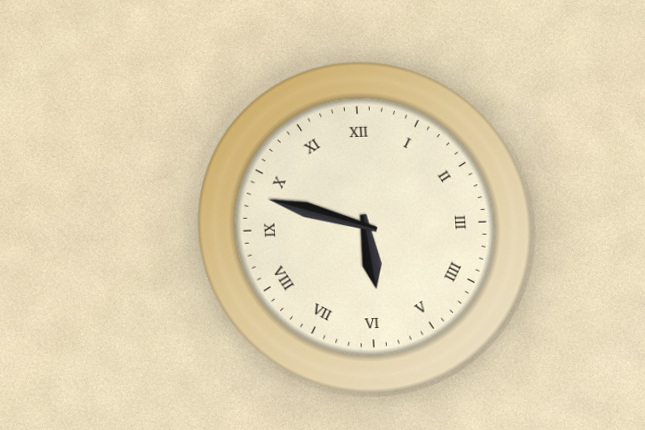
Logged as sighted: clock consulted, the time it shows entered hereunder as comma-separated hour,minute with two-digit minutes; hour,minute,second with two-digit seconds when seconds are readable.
5,48
